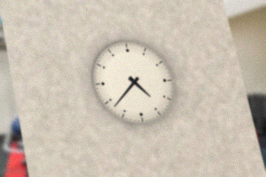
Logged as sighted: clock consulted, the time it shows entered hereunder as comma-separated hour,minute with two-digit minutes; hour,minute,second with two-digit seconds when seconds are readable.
4,38
